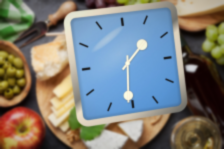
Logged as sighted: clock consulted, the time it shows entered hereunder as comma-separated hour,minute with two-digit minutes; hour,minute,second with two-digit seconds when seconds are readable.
1,31
